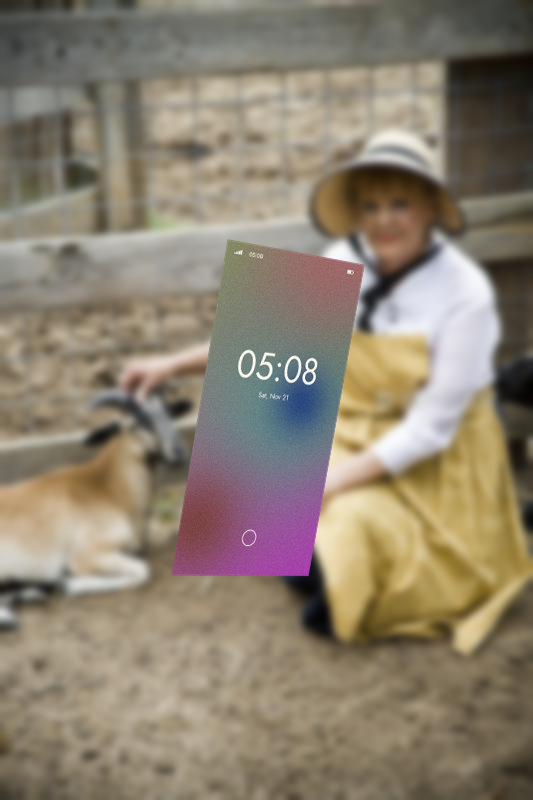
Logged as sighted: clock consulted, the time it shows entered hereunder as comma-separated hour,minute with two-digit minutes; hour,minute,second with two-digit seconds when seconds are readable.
5,08
